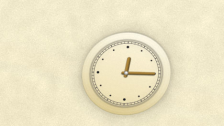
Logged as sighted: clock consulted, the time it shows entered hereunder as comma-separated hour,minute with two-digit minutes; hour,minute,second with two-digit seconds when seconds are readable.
12,15
